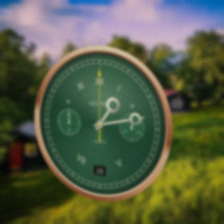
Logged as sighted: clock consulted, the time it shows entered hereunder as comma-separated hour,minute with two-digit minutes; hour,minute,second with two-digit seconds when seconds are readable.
1,13
